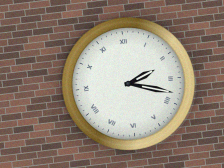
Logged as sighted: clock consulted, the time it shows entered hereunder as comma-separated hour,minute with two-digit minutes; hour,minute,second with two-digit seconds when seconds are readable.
2,18
